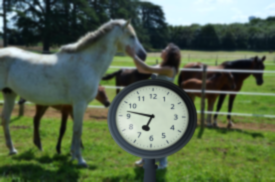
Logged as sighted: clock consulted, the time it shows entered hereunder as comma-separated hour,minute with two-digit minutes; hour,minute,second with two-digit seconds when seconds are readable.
6,47
